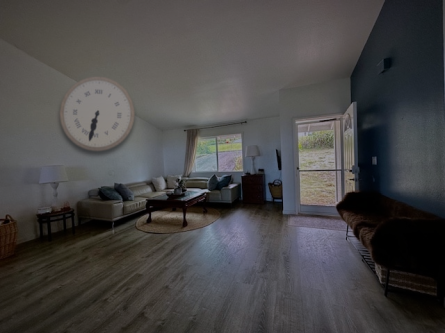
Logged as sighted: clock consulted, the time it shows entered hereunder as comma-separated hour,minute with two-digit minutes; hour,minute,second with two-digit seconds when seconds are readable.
6,32
